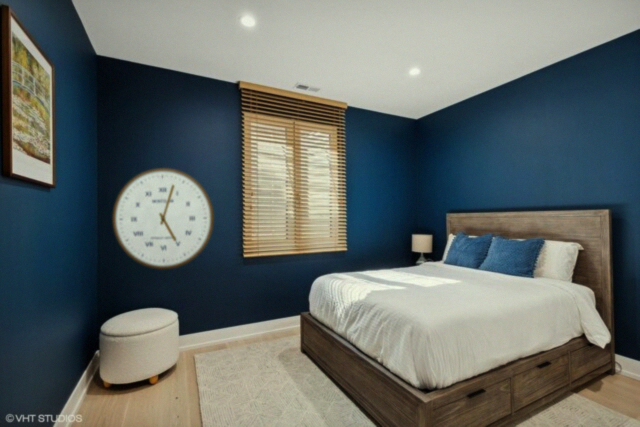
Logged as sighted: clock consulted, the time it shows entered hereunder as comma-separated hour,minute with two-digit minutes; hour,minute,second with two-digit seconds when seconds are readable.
5,03
